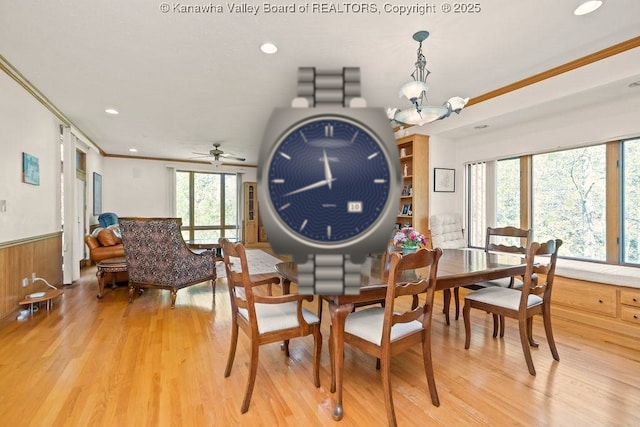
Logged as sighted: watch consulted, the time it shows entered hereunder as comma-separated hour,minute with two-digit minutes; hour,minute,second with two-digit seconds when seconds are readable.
11,42
